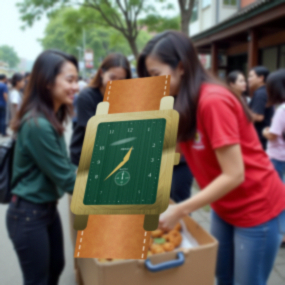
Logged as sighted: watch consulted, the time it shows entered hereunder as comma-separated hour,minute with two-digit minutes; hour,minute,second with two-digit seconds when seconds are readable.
12,37
